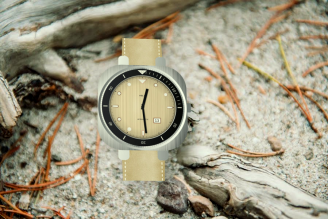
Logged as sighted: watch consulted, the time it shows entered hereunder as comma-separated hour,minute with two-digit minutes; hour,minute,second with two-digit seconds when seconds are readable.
12,29
